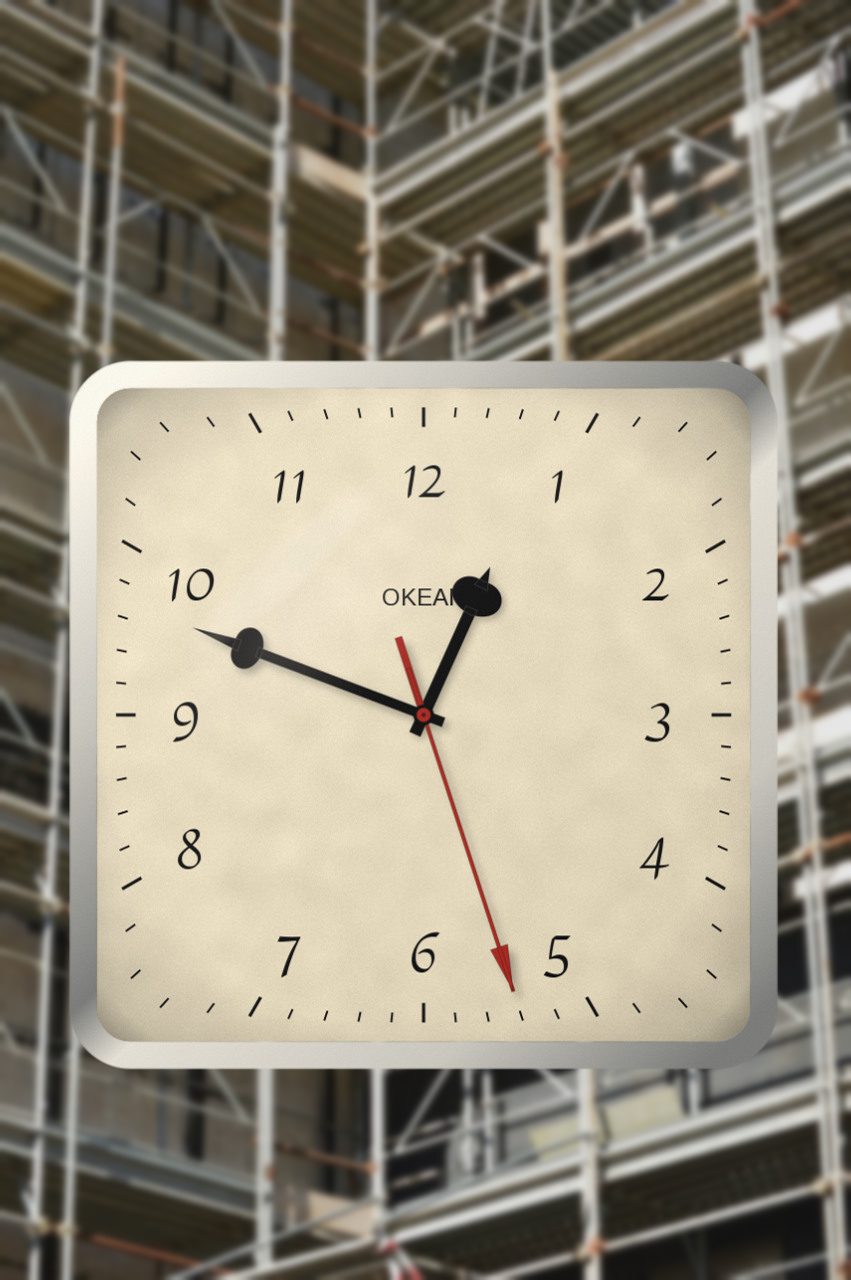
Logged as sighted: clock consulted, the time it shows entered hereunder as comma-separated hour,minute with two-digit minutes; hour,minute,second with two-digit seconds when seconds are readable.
12,48,27
